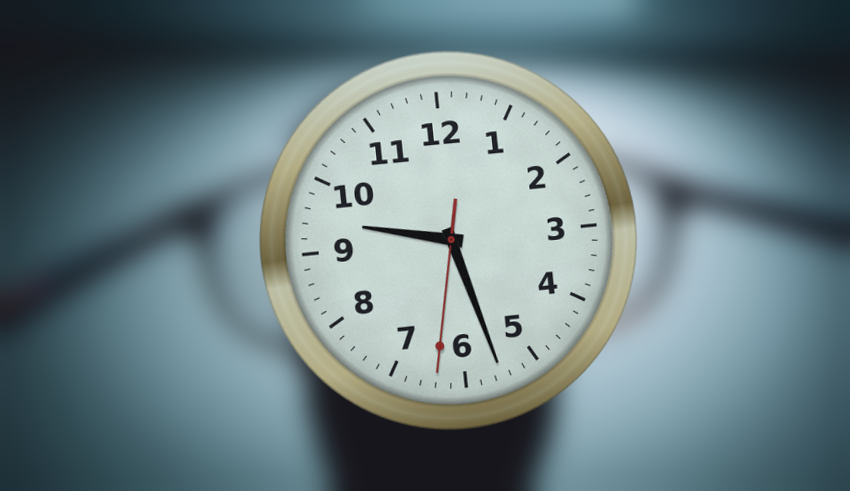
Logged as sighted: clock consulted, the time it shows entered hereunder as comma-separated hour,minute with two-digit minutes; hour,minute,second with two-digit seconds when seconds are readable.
9,27,32
